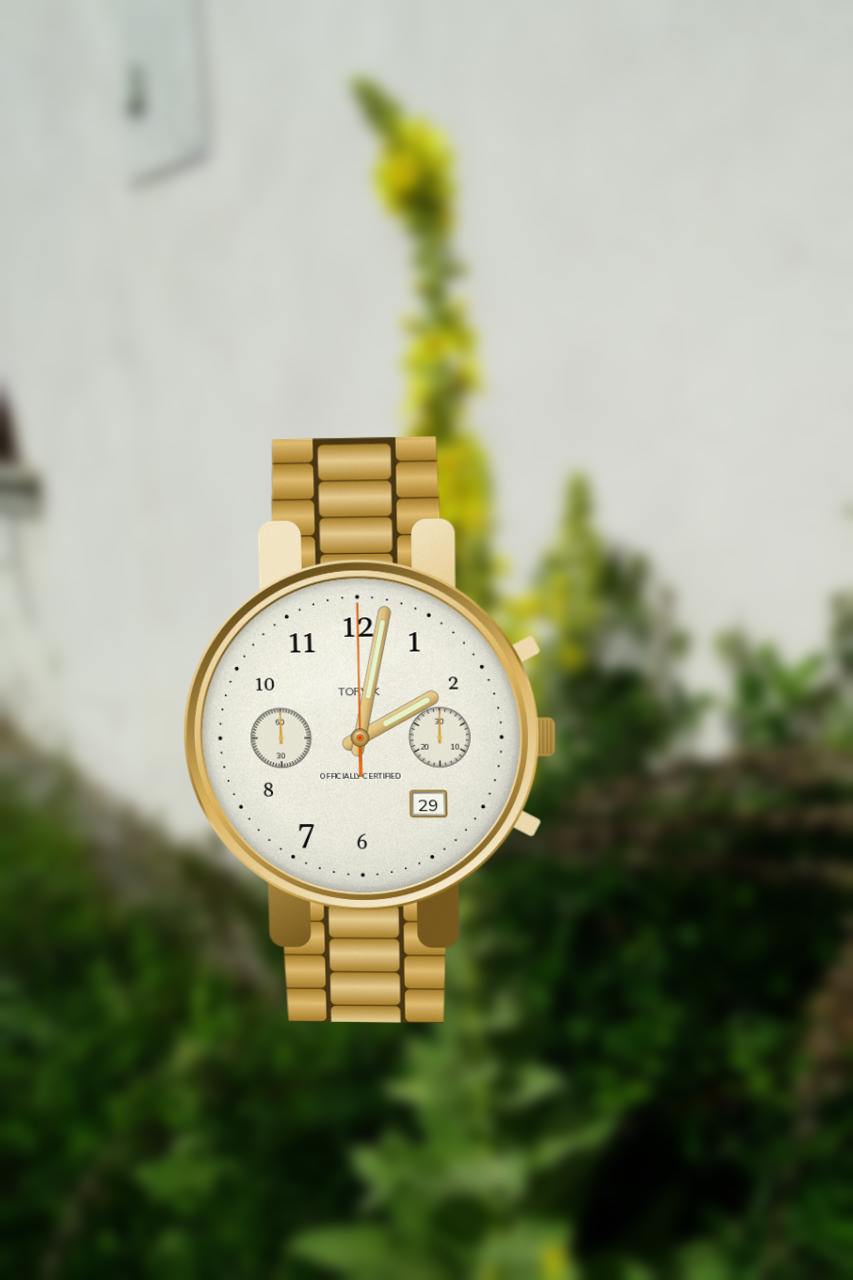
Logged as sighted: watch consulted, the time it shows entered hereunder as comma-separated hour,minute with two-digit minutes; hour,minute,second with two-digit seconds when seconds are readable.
2,02
